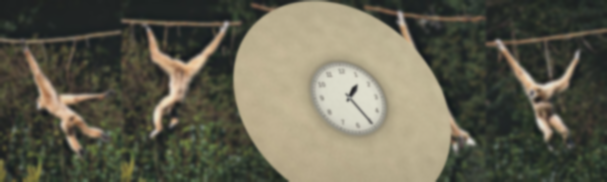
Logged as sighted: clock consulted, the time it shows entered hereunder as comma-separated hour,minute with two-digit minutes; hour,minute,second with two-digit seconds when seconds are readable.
1,25
